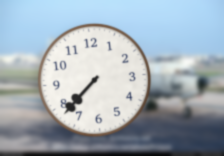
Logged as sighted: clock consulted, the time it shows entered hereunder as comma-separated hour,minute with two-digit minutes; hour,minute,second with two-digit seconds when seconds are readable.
7,38
